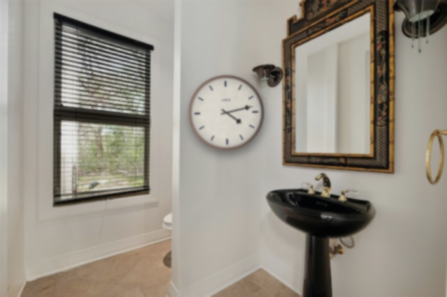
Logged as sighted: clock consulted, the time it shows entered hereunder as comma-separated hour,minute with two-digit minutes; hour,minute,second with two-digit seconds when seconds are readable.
4,13
